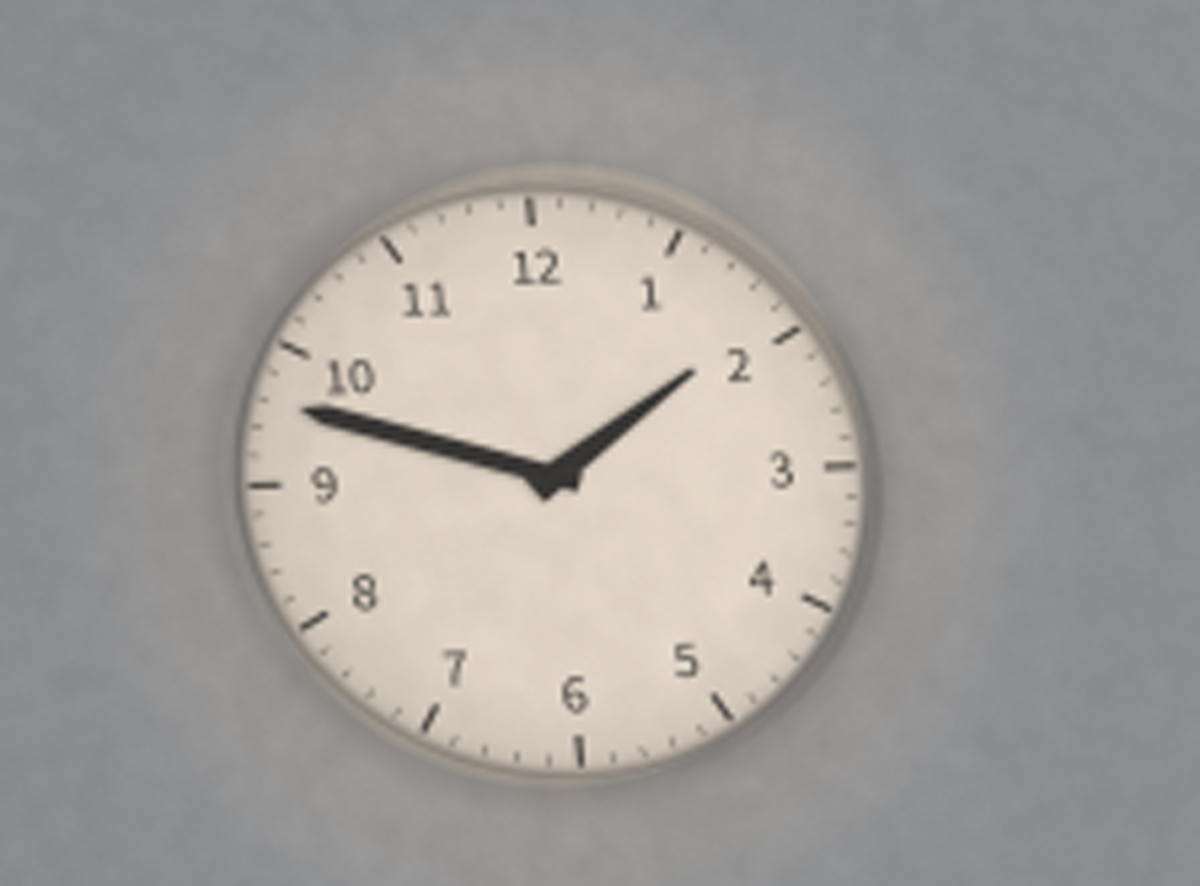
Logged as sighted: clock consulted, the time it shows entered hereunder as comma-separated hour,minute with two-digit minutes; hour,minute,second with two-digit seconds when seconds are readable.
1,48
